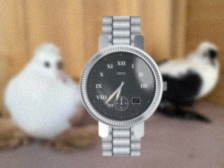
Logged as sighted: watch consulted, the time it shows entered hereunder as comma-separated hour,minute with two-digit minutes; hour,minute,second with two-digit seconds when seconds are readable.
6,37
